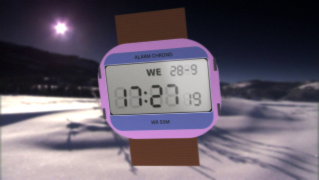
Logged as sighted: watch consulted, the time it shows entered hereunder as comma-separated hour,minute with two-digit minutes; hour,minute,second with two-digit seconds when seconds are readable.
17,27,19
